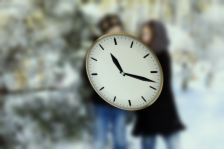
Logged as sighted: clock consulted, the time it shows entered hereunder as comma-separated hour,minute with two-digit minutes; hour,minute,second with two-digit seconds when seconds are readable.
11,18
